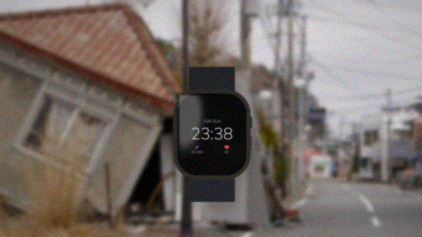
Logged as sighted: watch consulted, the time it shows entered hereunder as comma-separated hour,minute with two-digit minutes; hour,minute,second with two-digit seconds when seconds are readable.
23,38
